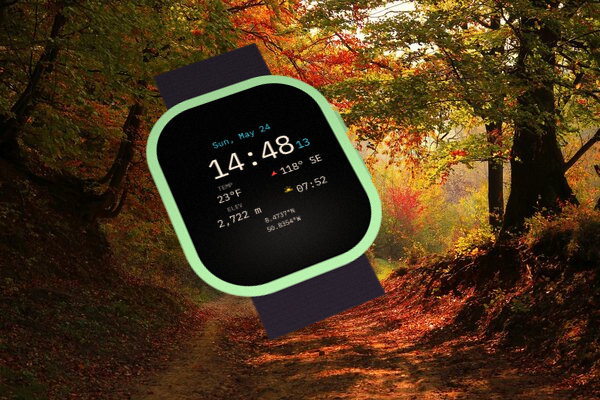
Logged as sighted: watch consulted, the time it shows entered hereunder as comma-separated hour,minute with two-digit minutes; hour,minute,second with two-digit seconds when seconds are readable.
14,48,13
